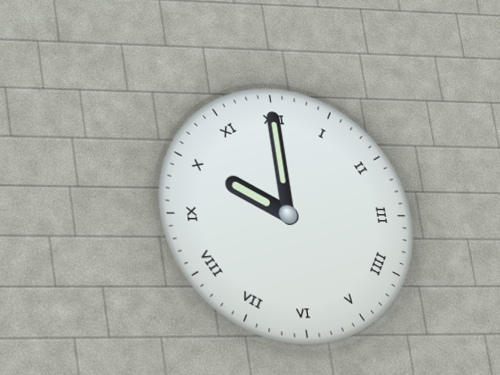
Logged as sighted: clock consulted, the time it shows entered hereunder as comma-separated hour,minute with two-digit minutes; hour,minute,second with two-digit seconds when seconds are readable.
10,00
